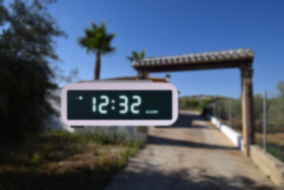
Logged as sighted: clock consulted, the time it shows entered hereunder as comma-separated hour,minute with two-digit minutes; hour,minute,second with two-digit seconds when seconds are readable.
12,32
